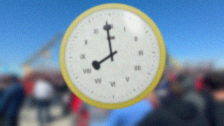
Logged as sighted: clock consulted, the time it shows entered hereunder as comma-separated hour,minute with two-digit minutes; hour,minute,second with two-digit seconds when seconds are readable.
7,59
